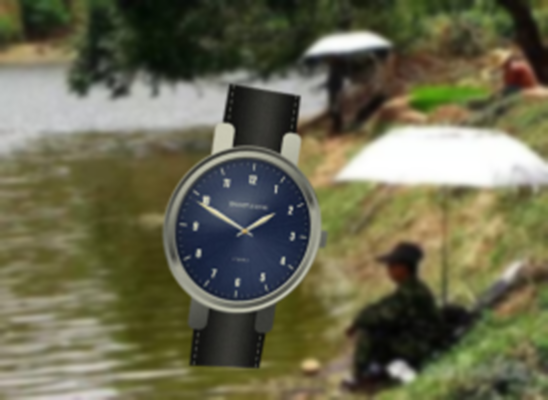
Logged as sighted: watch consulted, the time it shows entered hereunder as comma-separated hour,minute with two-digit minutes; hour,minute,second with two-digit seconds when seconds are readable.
1,49
